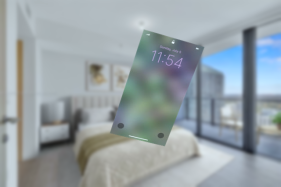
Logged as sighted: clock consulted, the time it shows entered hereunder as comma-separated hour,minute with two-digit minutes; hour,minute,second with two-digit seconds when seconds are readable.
11,54
